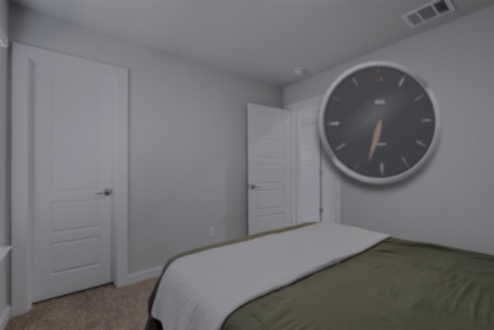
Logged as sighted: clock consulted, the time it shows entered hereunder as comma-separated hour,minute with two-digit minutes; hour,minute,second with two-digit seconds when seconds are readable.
6,33
